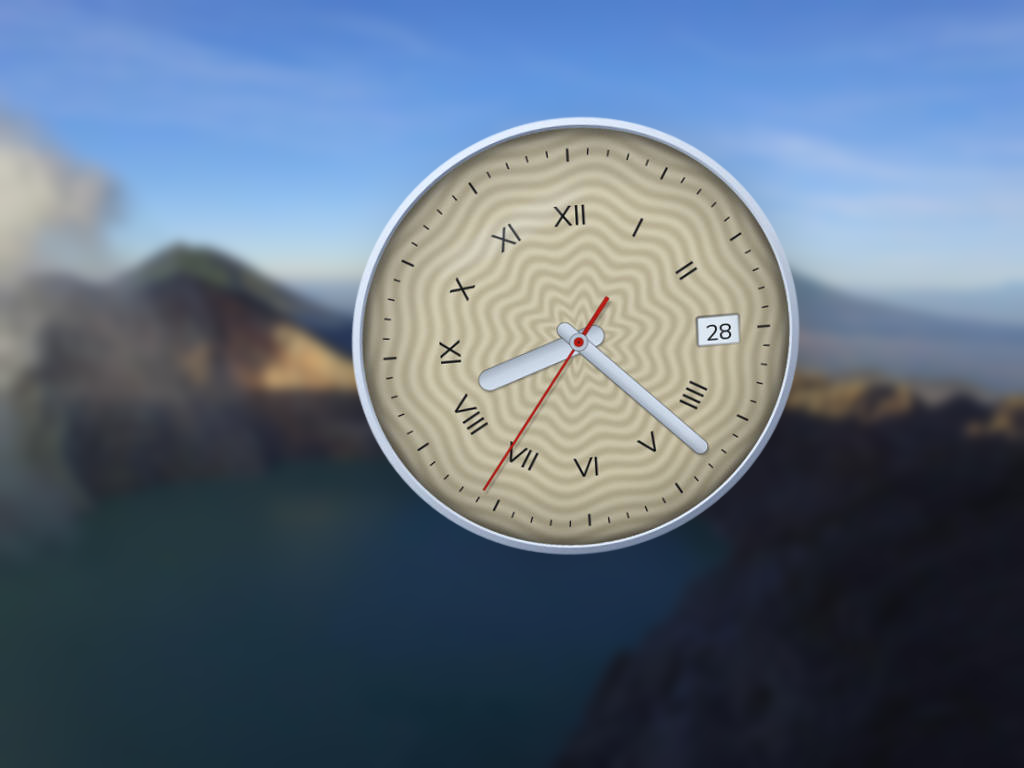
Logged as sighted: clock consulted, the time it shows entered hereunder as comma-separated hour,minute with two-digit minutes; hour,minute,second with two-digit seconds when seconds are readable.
8,22,36
